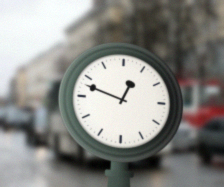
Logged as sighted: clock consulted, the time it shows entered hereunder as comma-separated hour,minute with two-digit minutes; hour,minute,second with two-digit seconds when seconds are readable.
12,48
